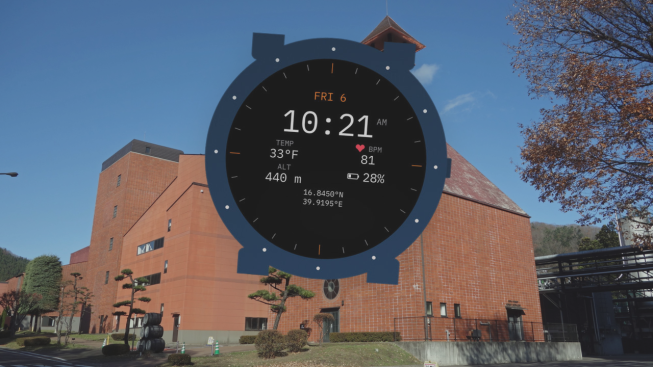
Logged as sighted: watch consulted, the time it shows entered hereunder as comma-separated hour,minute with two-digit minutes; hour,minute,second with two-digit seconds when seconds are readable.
10,21
